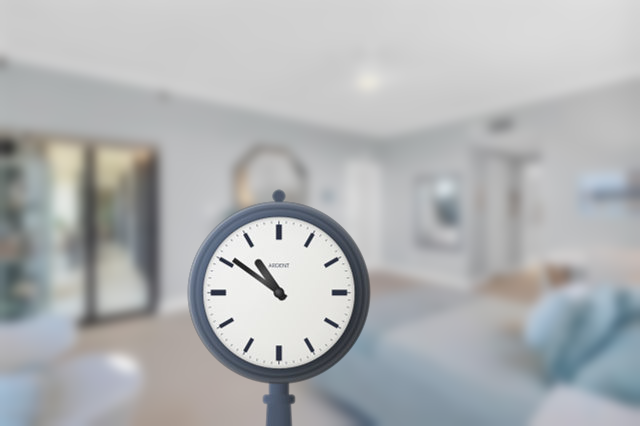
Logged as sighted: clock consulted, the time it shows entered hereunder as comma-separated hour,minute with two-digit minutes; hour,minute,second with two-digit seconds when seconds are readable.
10,51
